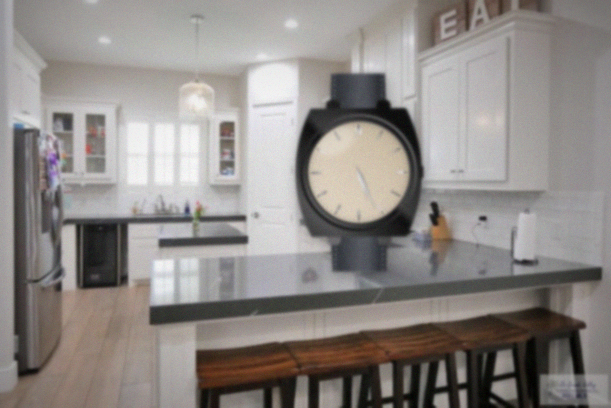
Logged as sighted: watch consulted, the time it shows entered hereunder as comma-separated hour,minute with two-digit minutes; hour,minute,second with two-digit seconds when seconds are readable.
5,26
